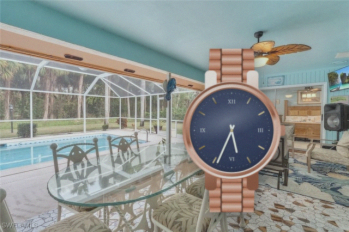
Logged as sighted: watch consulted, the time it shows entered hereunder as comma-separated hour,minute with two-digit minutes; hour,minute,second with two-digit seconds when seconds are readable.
5,34
